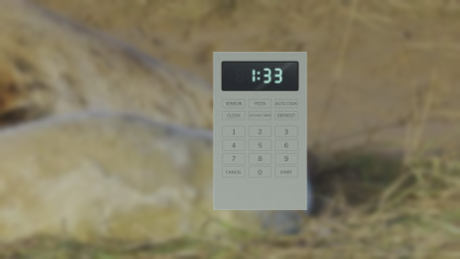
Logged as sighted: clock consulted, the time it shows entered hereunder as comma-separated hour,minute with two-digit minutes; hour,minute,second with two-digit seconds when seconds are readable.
1,33
